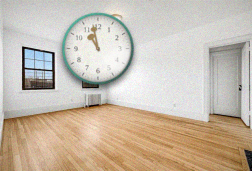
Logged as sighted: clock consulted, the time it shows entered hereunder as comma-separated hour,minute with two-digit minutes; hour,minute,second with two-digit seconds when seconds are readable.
10,58
